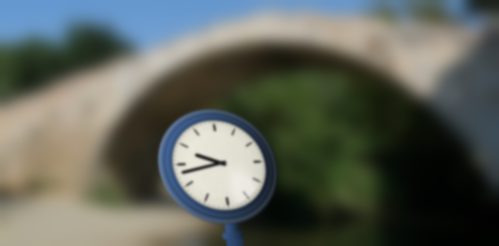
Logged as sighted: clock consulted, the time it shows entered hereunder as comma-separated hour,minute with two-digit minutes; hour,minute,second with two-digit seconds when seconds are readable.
9,43
